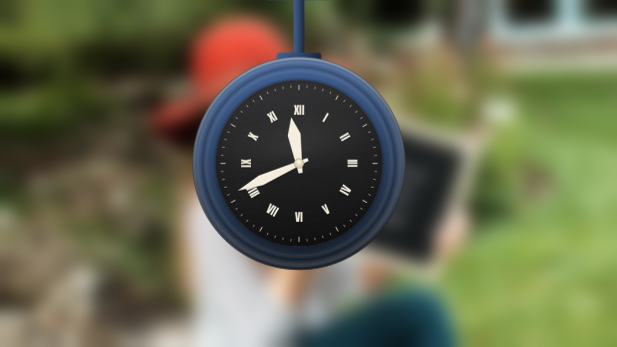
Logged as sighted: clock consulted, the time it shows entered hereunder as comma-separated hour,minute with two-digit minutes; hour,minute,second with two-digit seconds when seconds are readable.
11,41
